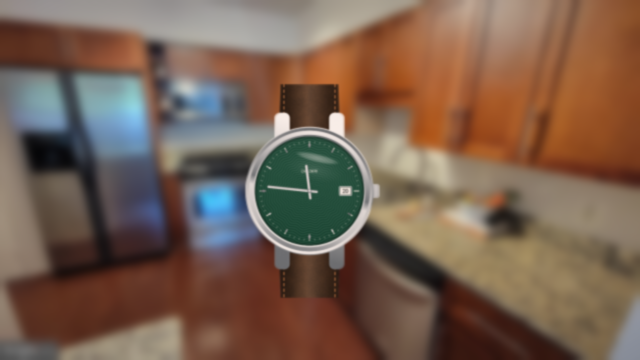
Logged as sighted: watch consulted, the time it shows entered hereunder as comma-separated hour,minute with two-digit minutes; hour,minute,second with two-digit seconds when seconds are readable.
11,46
